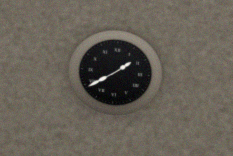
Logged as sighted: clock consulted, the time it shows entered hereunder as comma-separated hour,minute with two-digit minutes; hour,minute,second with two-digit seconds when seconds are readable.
1,39
